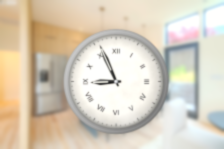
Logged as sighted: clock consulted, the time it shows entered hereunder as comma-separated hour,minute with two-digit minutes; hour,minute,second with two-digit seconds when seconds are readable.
8,56
